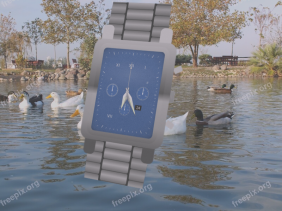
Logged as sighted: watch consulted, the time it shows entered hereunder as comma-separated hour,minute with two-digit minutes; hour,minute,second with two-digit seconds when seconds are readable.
6,25
